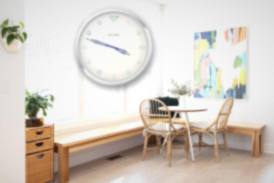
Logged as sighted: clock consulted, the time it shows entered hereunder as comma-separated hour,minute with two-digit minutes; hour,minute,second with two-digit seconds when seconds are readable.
3,48
